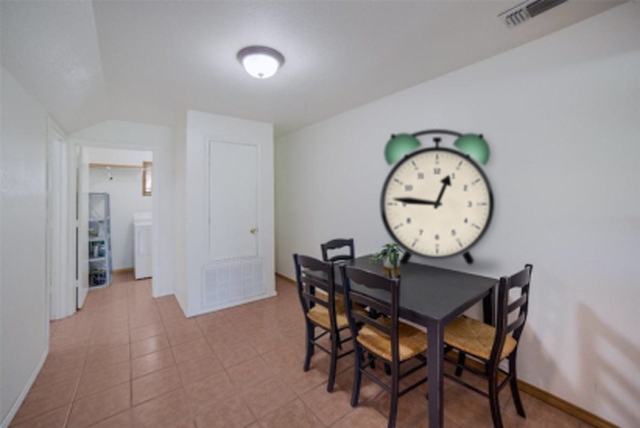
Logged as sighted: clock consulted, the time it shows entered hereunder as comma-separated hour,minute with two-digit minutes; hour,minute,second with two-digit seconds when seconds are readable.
12,46
